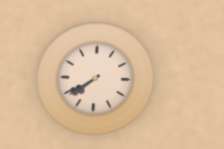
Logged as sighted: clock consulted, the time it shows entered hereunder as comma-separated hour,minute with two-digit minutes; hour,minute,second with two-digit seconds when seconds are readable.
7,39
